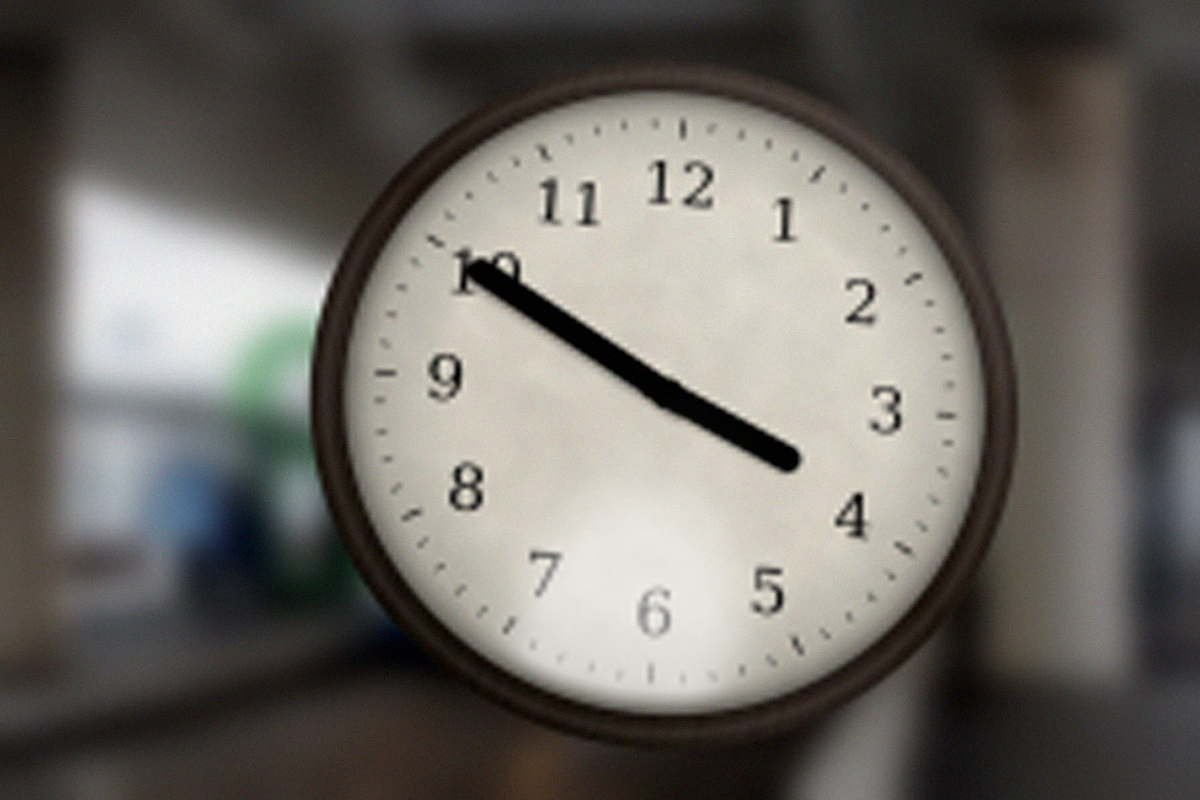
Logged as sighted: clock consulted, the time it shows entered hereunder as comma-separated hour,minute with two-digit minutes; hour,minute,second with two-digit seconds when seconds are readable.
3,50
